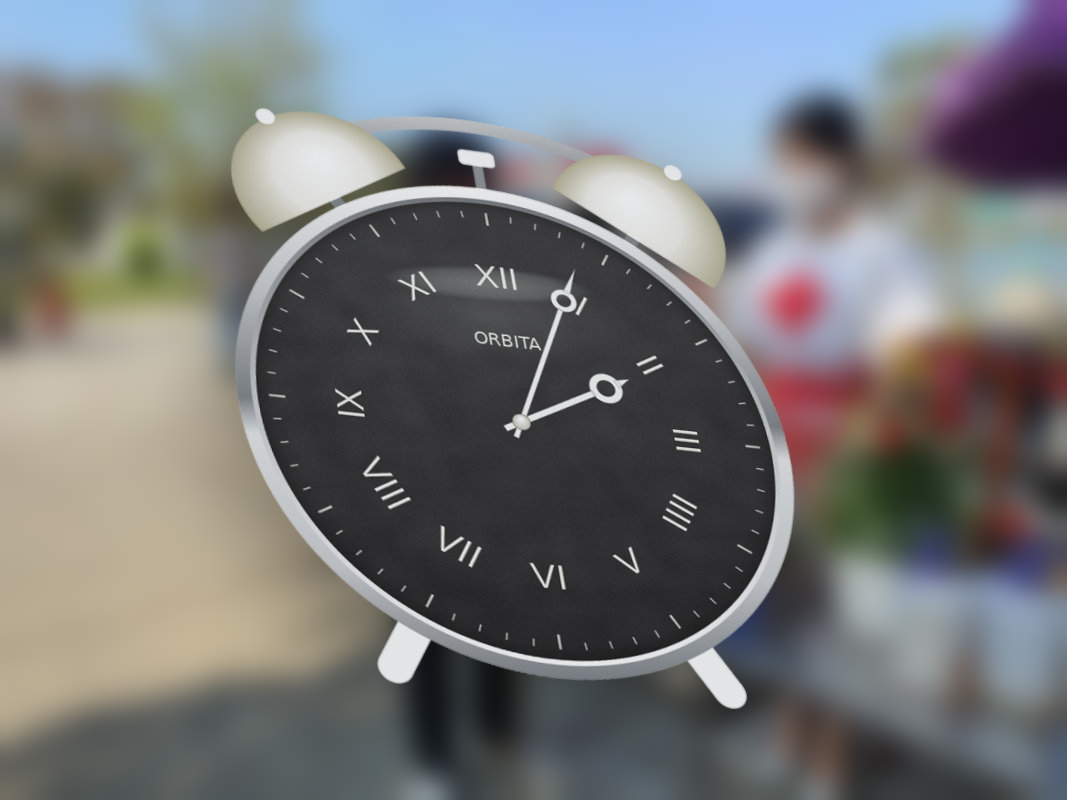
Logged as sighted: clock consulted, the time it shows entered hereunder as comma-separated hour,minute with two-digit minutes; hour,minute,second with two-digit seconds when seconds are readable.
2,04
